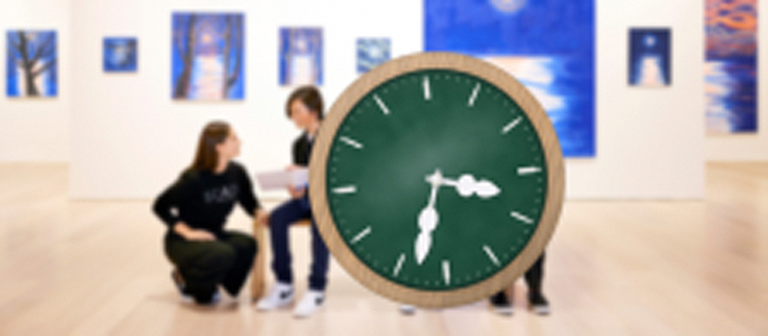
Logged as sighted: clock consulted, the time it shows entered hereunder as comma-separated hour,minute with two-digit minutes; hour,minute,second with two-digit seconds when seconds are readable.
3,33
